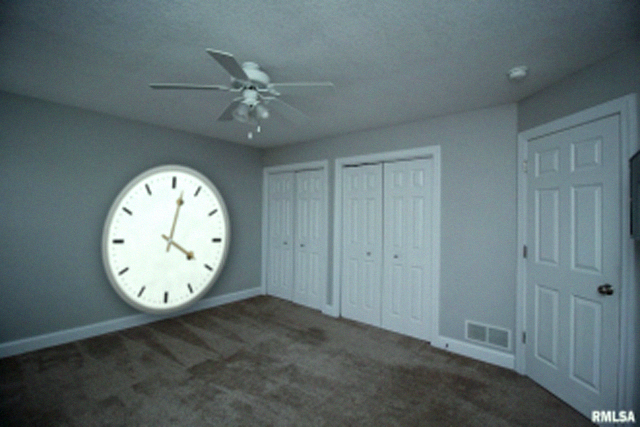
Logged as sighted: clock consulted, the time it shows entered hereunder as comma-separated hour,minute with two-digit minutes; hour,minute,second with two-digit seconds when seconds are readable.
4,02
